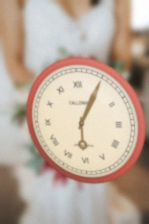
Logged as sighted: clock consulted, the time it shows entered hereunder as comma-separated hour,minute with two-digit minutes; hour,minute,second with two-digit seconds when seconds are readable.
6,05
